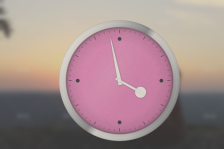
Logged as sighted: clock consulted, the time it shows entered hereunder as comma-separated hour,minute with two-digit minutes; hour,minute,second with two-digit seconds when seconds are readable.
3,58
